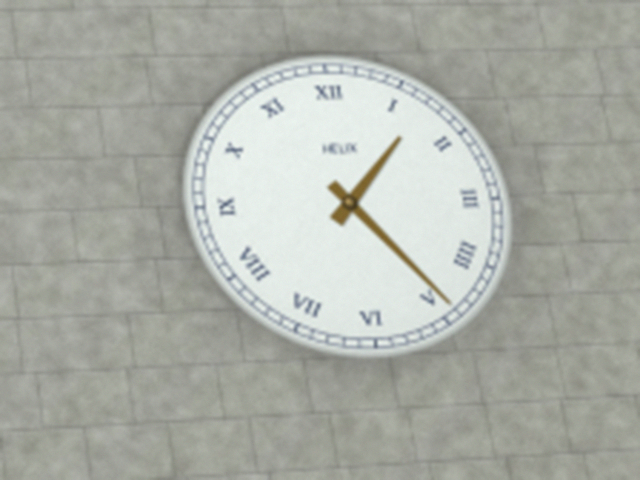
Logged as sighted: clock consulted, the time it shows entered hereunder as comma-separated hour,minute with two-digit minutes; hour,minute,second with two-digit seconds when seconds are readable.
1,24
